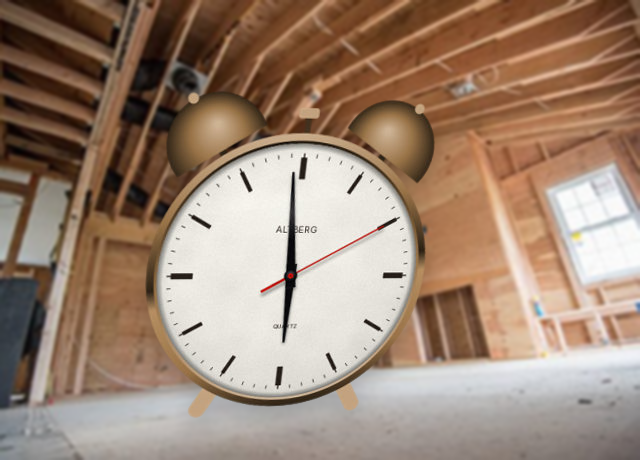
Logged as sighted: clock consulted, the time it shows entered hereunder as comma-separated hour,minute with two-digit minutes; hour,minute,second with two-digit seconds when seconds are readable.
5,59,10
